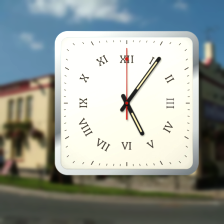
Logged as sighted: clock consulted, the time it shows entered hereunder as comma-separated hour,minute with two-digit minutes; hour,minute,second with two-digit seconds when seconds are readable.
5,06,00
